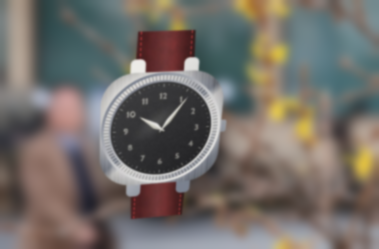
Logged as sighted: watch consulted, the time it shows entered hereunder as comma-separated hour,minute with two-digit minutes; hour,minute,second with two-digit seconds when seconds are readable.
10,06
